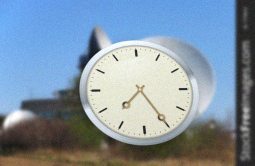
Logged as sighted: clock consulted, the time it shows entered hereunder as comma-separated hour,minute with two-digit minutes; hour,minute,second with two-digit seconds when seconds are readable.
7,25
